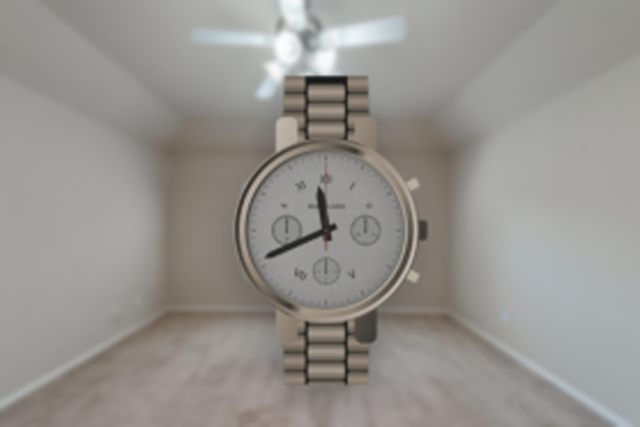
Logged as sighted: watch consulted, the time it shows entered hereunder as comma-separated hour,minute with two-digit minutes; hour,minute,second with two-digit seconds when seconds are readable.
11,41
